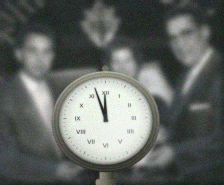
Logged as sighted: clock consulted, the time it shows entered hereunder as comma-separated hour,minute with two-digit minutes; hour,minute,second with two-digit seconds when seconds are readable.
11,57
